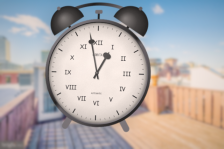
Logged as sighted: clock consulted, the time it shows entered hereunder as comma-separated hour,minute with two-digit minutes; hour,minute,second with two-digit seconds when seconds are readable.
12,58
